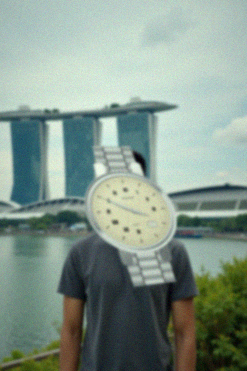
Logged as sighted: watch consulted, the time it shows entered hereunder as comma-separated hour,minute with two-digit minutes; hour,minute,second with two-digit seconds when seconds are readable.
3,50
